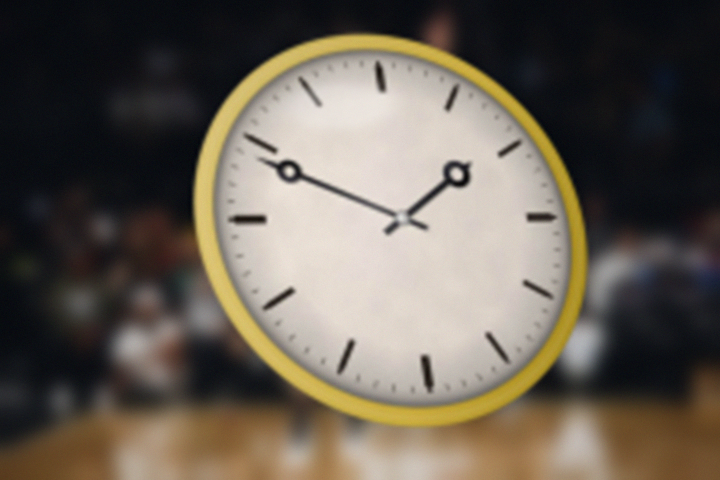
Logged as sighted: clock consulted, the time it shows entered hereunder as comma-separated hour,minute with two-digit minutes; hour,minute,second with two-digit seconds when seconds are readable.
1,49
